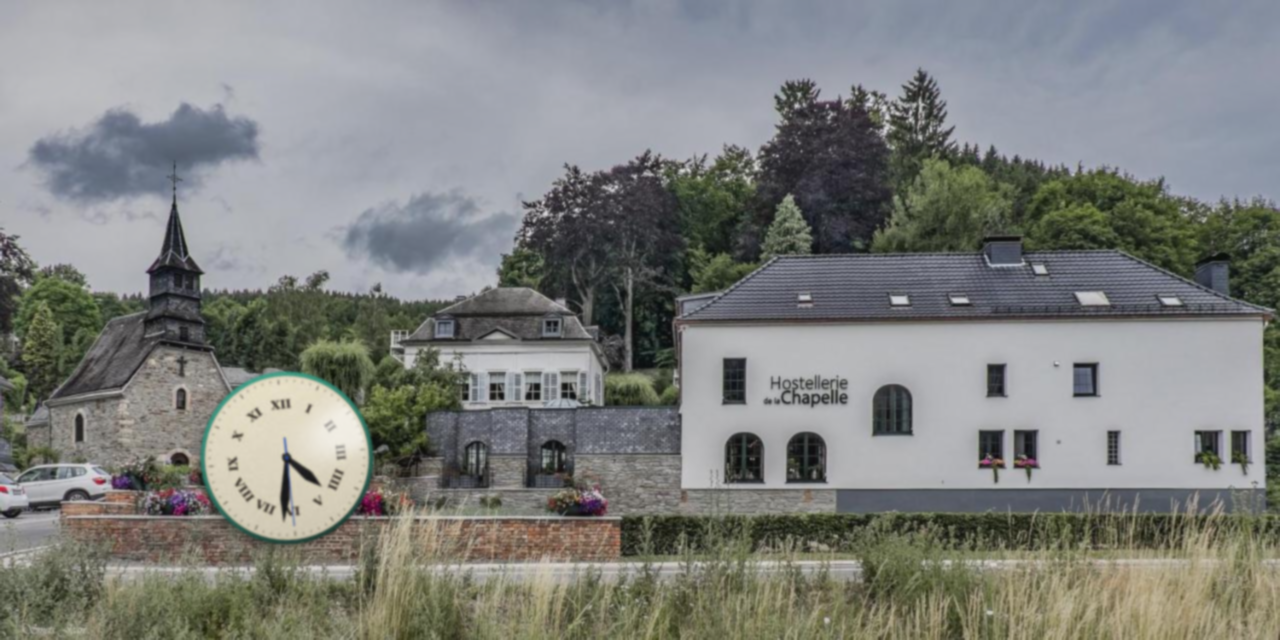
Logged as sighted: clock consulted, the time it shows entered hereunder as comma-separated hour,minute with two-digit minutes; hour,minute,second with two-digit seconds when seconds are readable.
4,31,30
